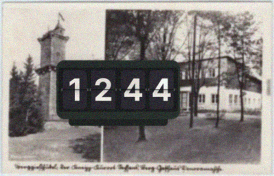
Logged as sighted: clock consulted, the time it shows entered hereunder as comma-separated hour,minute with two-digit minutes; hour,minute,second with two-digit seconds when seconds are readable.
12,44
